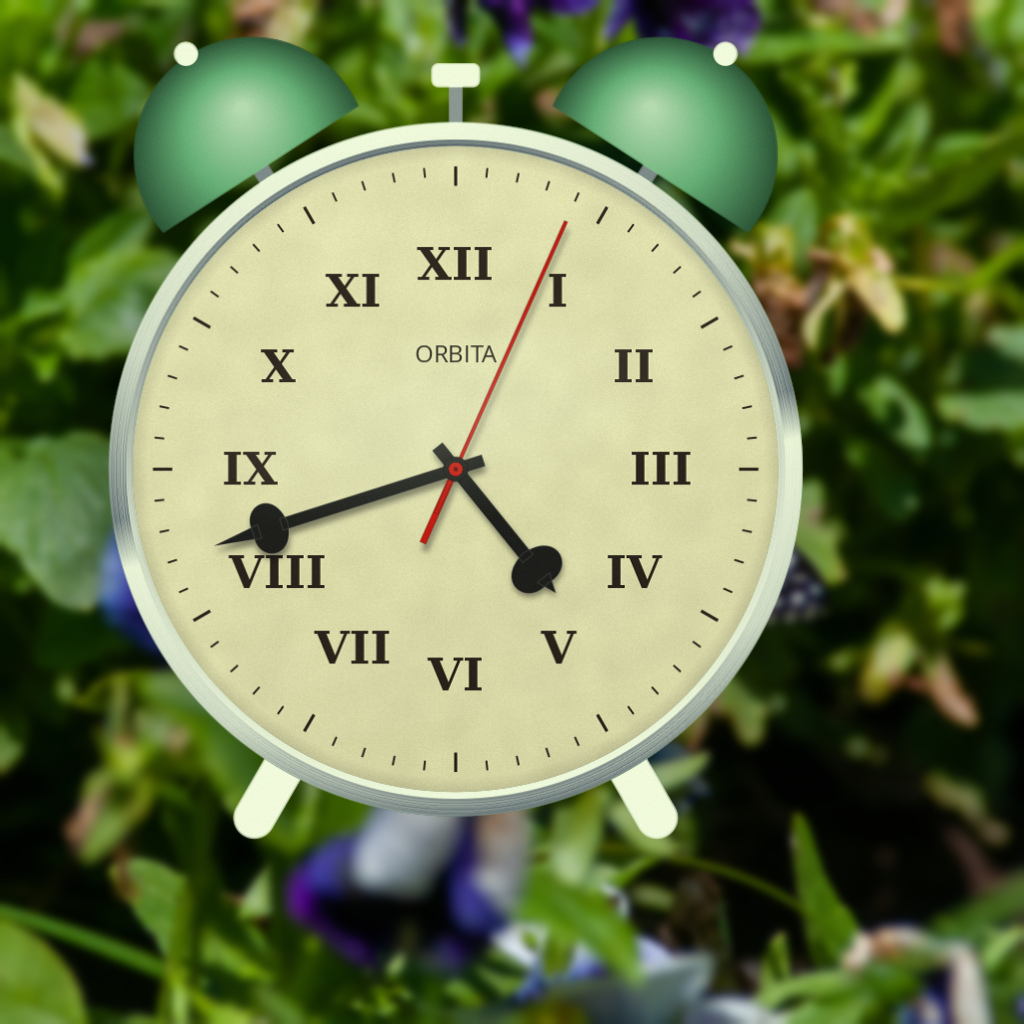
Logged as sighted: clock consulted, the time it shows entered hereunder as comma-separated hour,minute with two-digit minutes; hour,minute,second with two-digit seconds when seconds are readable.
4,42,04
